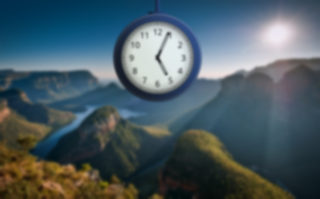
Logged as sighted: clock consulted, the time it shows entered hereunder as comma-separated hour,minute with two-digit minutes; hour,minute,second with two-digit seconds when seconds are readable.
5,04
